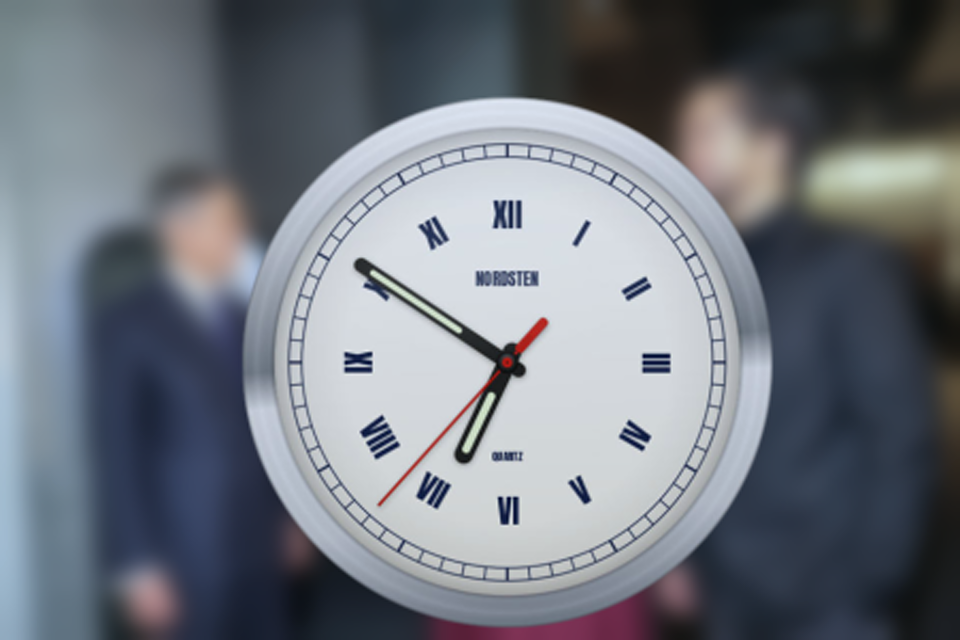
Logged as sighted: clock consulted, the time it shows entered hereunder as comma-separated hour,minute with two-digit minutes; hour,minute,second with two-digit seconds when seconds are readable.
6,50,37
